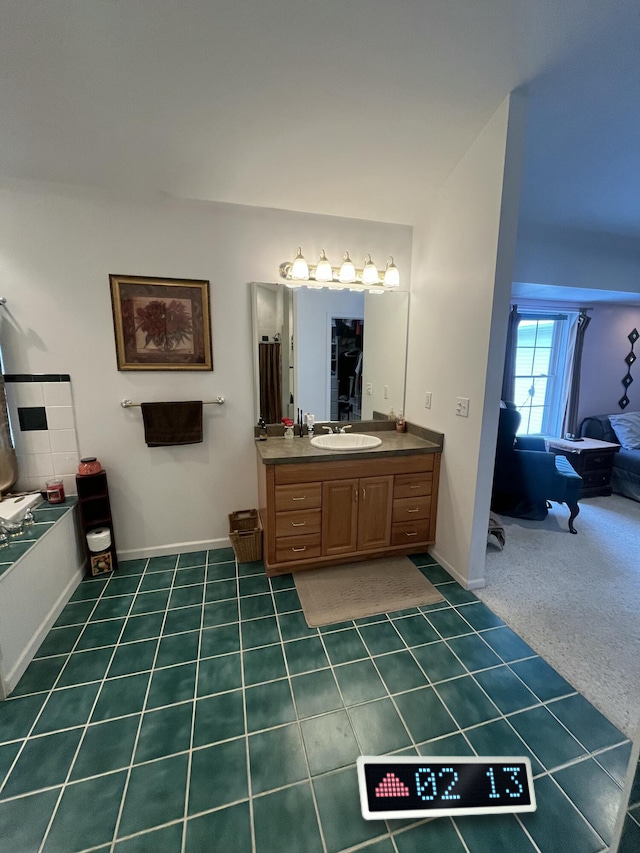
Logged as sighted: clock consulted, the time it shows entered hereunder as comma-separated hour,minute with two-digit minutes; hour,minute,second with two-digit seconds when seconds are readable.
2,13
